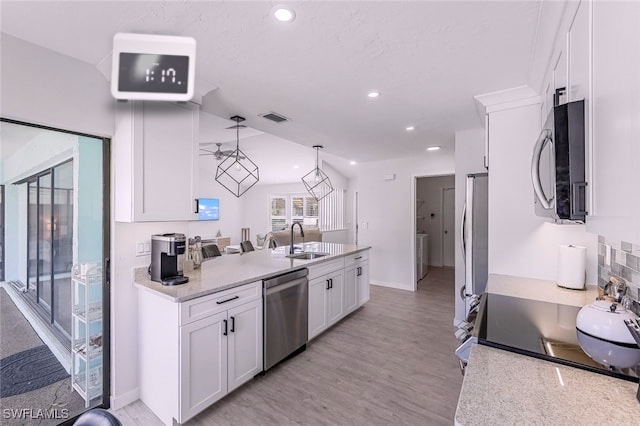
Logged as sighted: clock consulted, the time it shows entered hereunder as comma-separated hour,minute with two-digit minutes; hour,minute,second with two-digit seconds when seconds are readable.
1,17
